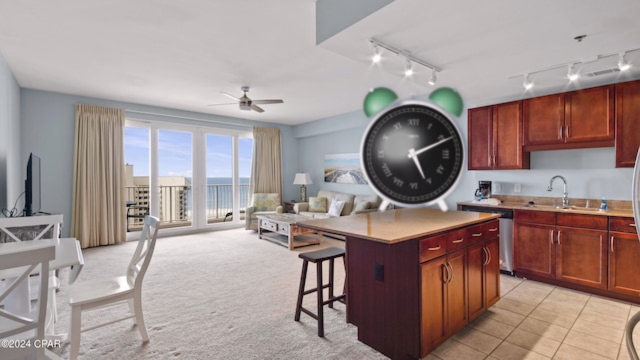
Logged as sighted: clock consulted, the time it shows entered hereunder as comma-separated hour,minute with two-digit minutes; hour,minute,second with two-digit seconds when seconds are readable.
5,11
